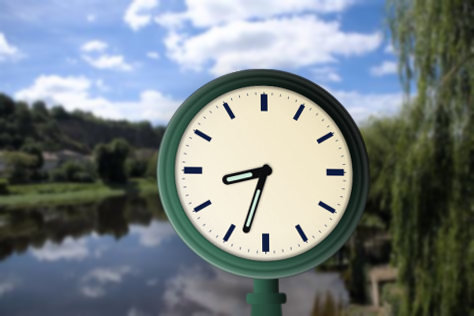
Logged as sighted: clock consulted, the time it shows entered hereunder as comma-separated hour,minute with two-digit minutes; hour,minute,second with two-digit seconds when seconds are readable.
8,33
